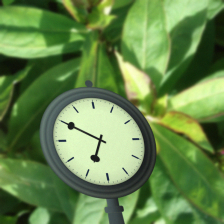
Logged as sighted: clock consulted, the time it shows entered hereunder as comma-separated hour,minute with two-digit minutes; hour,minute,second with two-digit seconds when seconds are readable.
6,50
